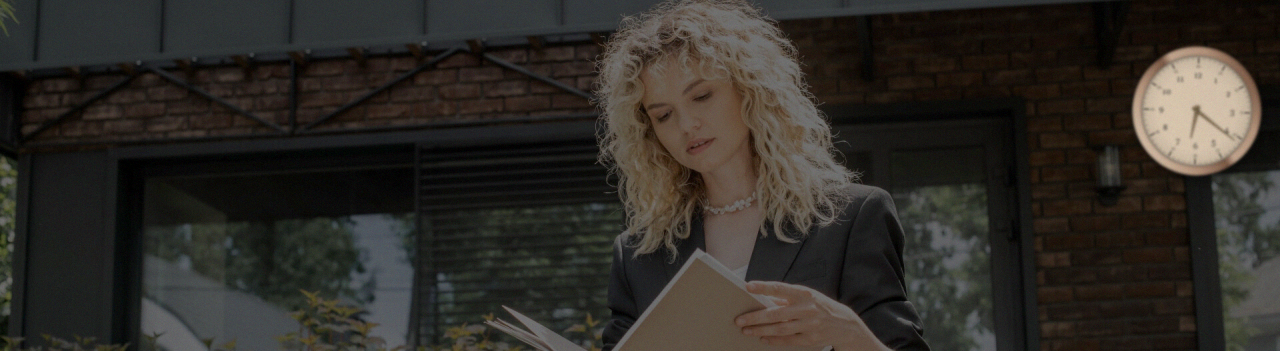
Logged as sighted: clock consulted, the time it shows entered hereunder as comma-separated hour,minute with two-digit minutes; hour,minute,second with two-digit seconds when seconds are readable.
6,21
